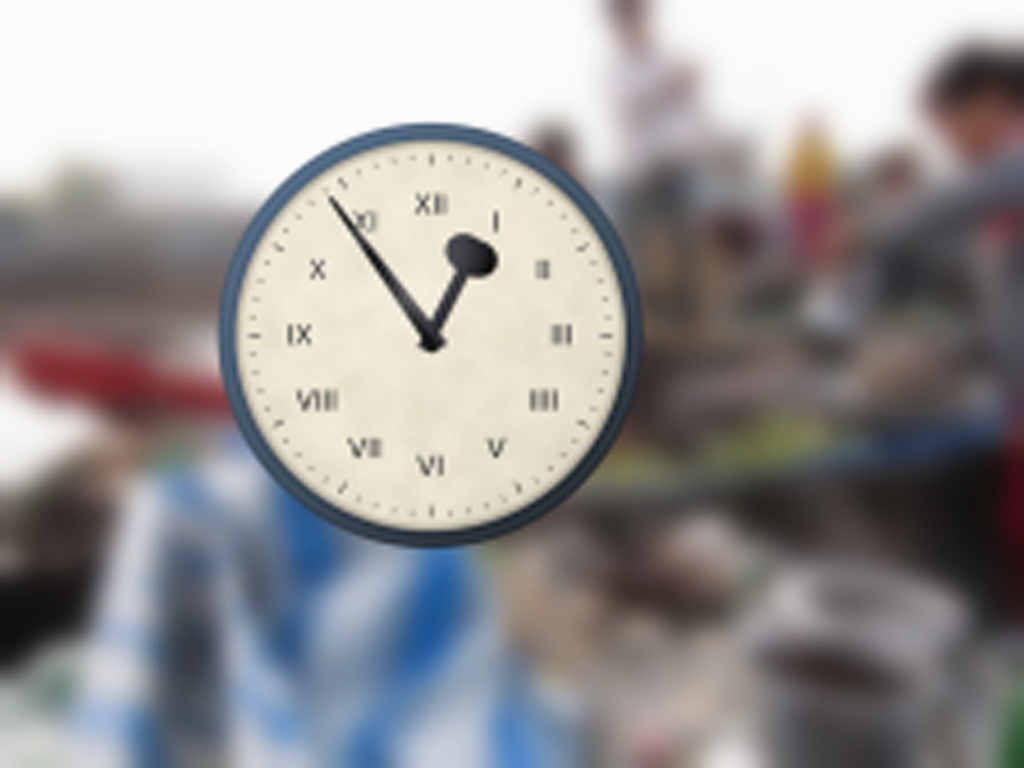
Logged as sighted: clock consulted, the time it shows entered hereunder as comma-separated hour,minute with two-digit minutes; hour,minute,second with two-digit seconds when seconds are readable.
12,54
